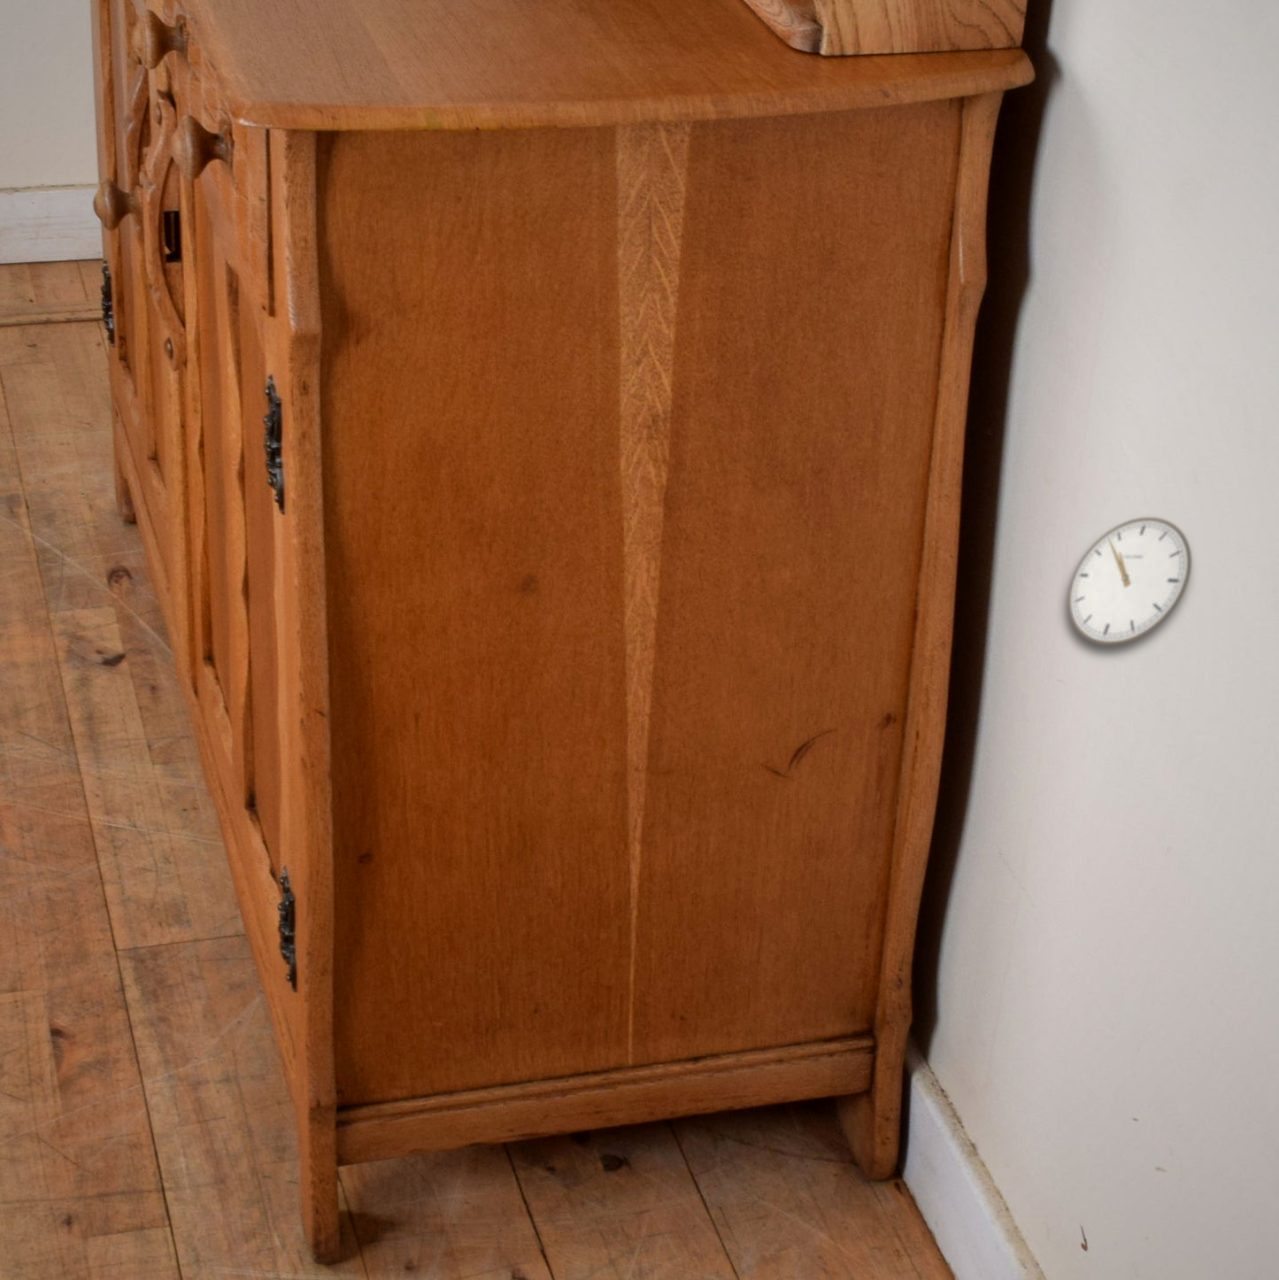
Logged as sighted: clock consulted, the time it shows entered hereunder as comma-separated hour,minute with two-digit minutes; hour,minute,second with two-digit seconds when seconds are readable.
10,53
